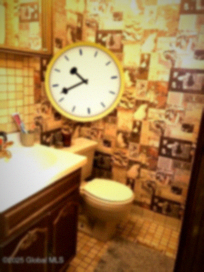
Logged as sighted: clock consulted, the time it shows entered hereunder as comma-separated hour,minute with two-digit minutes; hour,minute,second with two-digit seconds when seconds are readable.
10,42
